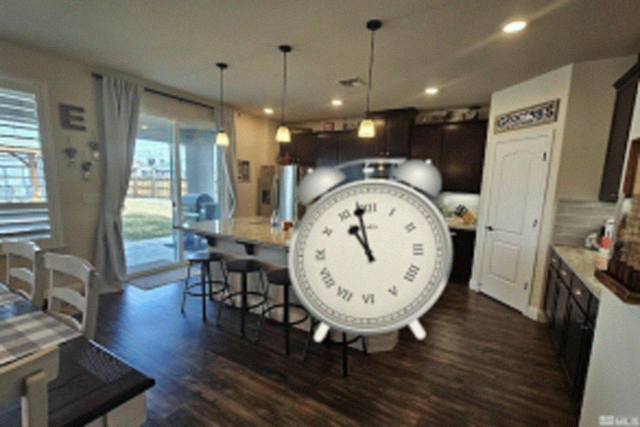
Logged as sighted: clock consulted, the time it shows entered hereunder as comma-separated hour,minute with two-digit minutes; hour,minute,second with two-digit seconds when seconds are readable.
10,58
